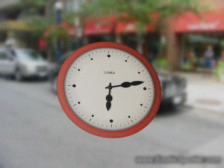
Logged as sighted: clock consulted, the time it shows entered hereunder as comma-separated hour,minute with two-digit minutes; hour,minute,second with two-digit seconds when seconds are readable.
6,13
